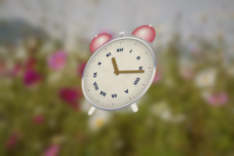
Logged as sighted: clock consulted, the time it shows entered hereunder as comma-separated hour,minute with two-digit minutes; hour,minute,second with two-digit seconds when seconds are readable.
11,16
